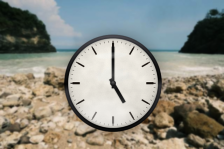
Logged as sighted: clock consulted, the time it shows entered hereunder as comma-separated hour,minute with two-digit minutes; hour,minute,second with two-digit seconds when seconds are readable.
5,00
